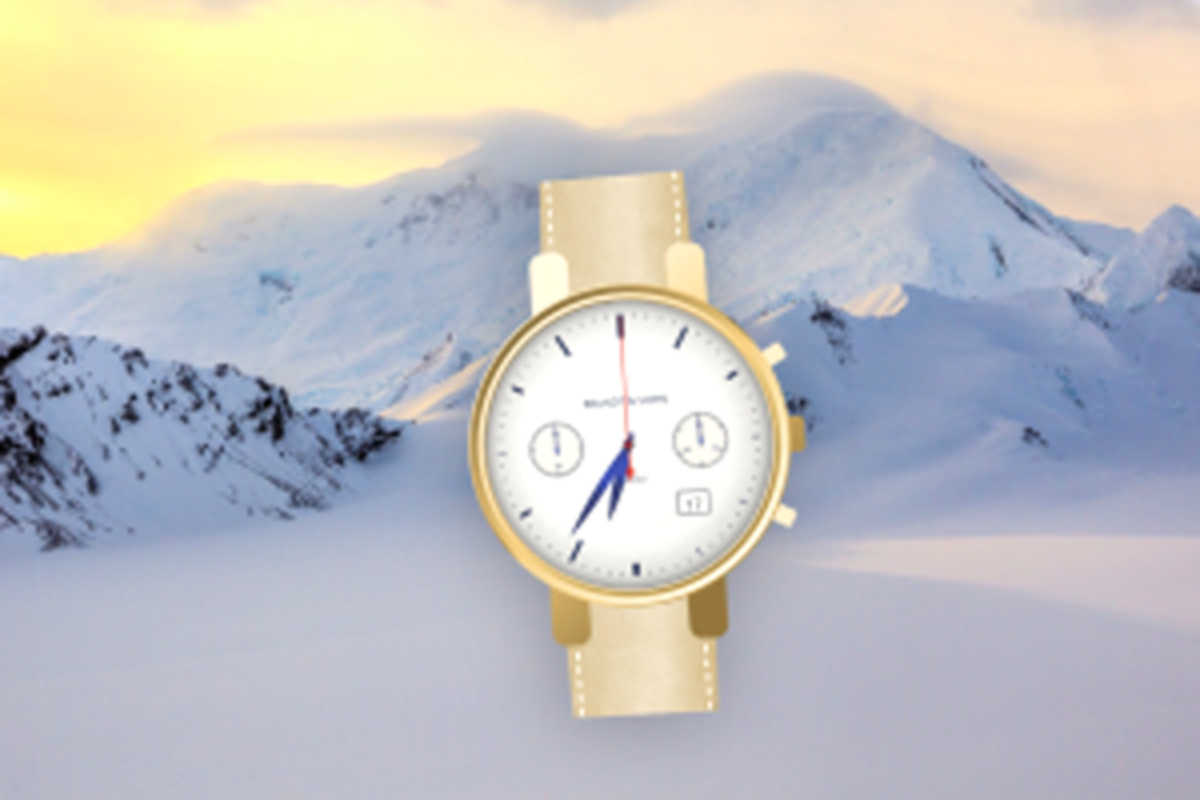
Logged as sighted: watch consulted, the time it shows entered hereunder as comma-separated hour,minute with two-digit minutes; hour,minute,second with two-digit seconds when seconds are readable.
6,36
